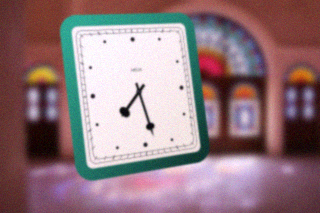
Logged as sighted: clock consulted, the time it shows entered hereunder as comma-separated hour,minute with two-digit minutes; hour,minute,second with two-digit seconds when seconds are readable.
7,28
